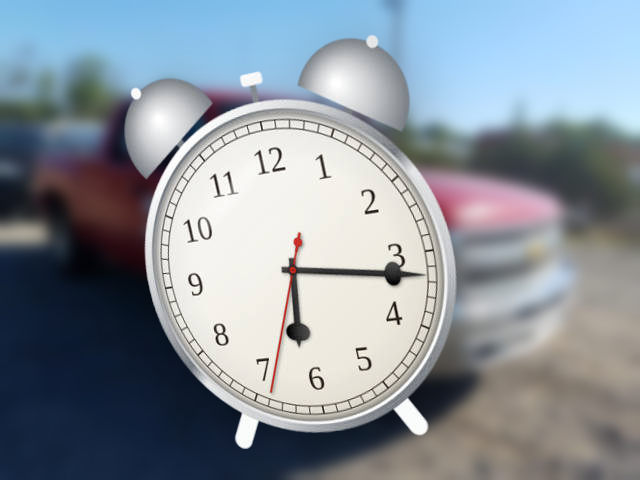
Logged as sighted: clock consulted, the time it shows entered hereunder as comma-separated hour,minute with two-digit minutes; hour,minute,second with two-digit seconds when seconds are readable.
6,16,34
